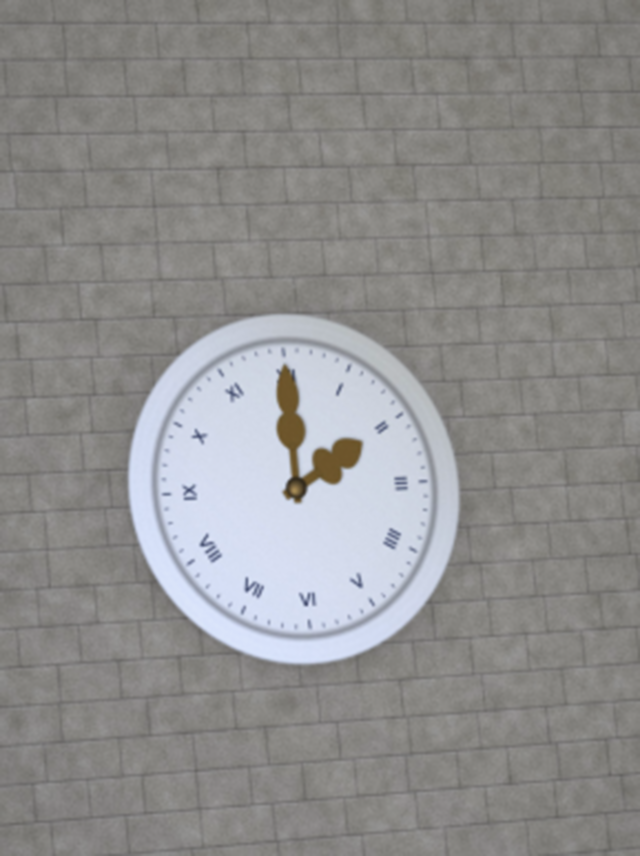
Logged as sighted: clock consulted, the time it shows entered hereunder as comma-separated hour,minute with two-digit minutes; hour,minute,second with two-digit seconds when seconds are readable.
2,00
